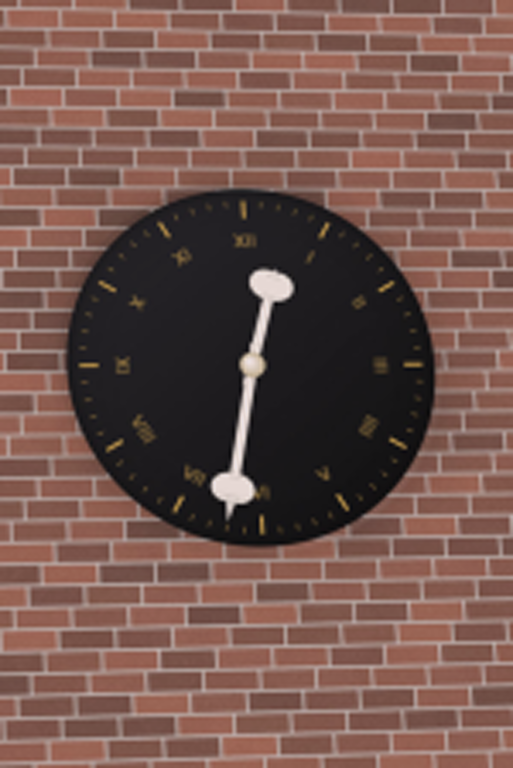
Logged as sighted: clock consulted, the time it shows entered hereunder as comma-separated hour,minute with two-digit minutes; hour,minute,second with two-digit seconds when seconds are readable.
12,32
